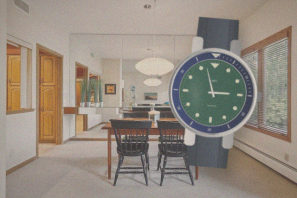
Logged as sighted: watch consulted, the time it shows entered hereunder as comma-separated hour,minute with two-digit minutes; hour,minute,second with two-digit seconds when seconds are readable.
2,57
